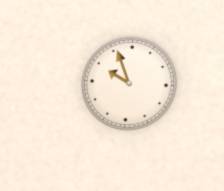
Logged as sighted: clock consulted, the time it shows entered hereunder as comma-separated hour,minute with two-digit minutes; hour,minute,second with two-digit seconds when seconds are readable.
9,56
